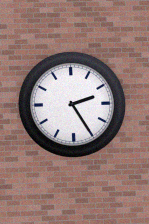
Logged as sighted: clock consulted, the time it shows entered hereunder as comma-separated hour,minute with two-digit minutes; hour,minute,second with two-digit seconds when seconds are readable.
2,25
